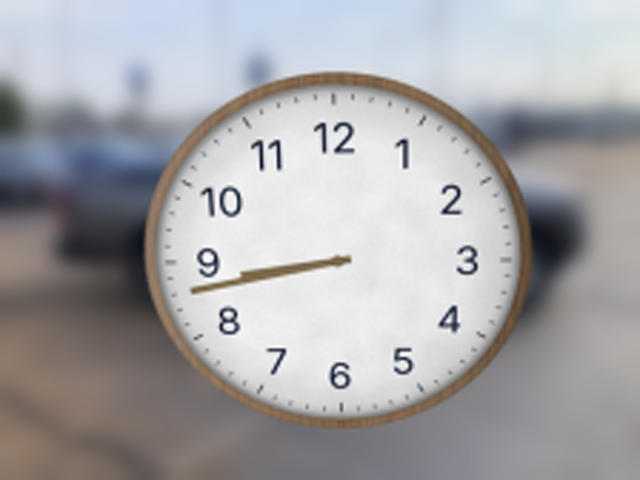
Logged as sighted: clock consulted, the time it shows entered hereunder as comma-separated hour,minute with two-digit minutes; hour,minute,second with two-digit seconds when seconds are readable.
8,43
